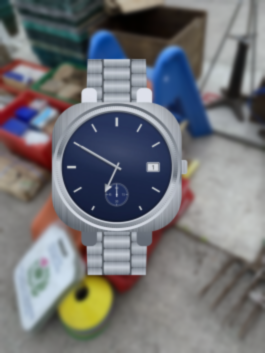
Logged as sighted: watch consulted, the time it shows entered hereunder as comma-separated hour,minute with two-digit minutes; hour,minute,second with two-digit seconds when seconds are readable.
6,50
